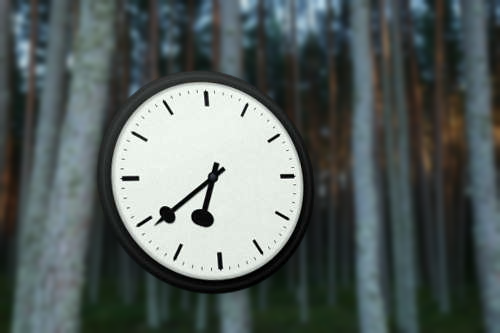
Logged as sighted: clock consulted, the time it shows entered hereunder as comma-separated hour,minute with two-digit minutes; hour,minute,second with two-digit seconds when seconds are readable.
6,39
